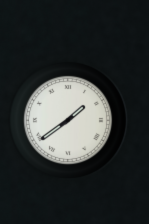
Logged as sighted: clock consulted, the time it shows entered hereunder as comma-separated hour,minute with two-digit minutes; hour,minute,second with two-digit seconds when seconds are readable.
1,39
